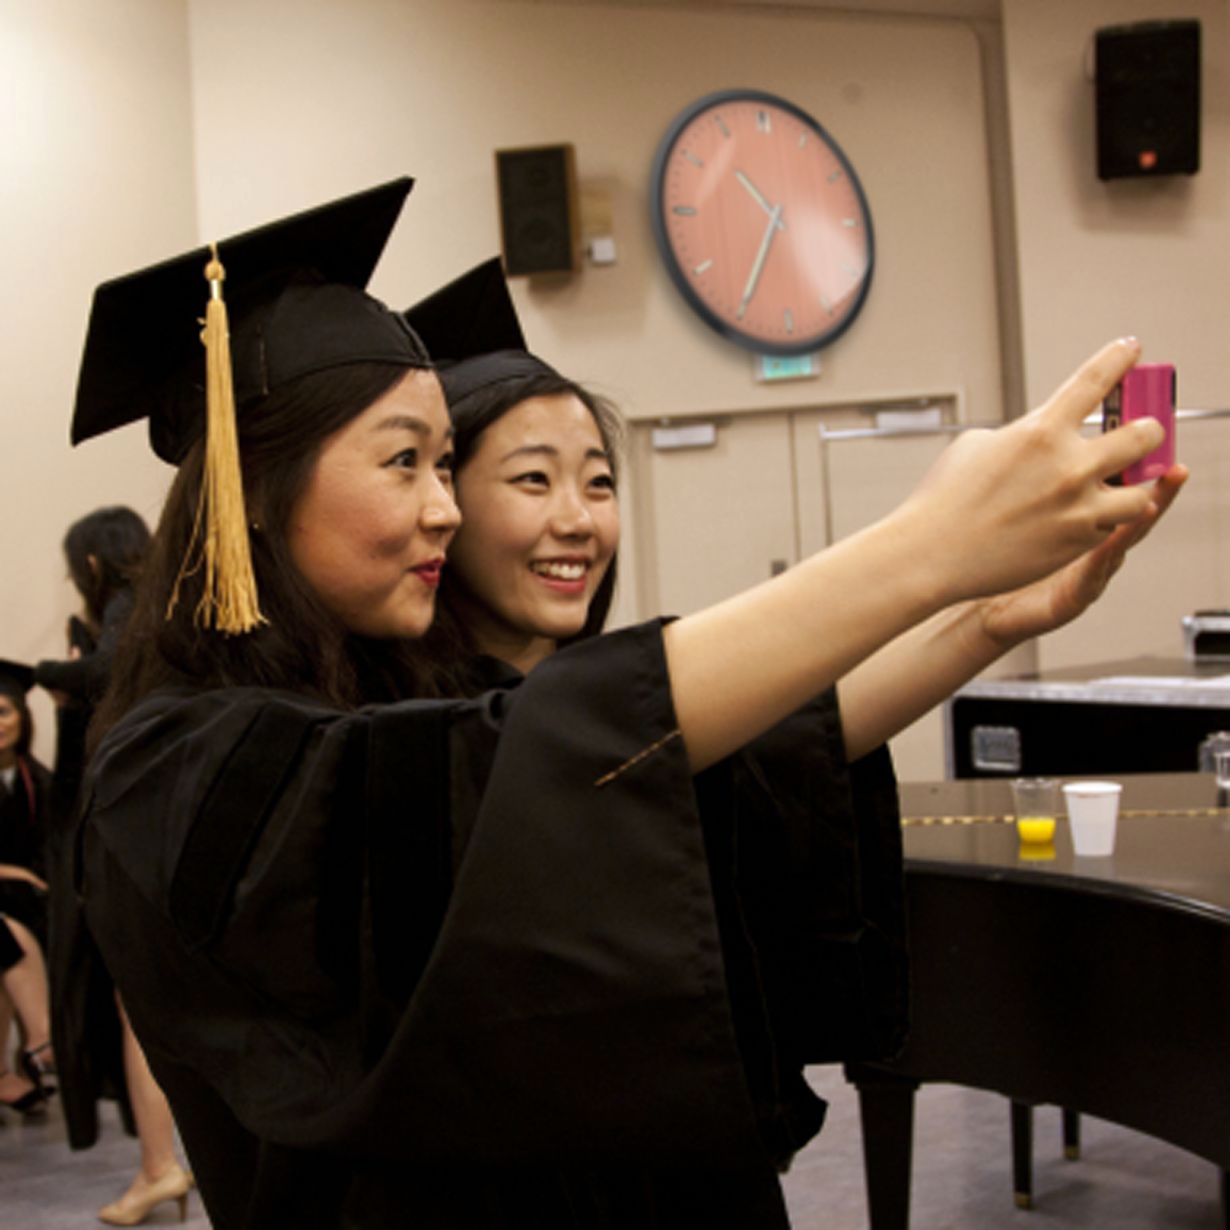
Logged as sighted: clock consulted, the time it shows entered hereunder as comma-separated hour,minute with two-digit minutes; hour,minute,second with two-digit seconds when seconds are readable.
10,35
